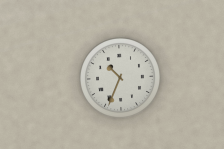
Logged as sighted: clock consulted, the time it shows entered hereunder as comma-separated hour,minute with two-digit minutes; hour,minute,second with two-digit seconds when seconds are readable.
10,34
